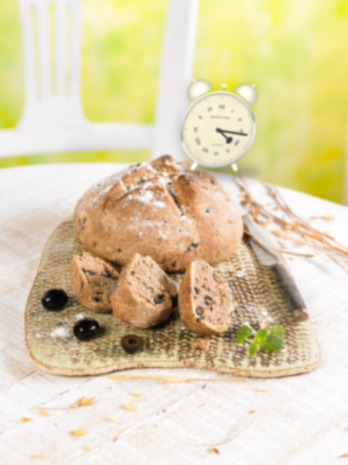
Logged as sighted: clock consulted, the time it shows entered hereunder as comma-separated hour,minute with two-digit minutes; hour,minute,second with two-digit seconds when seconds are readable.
4,16
